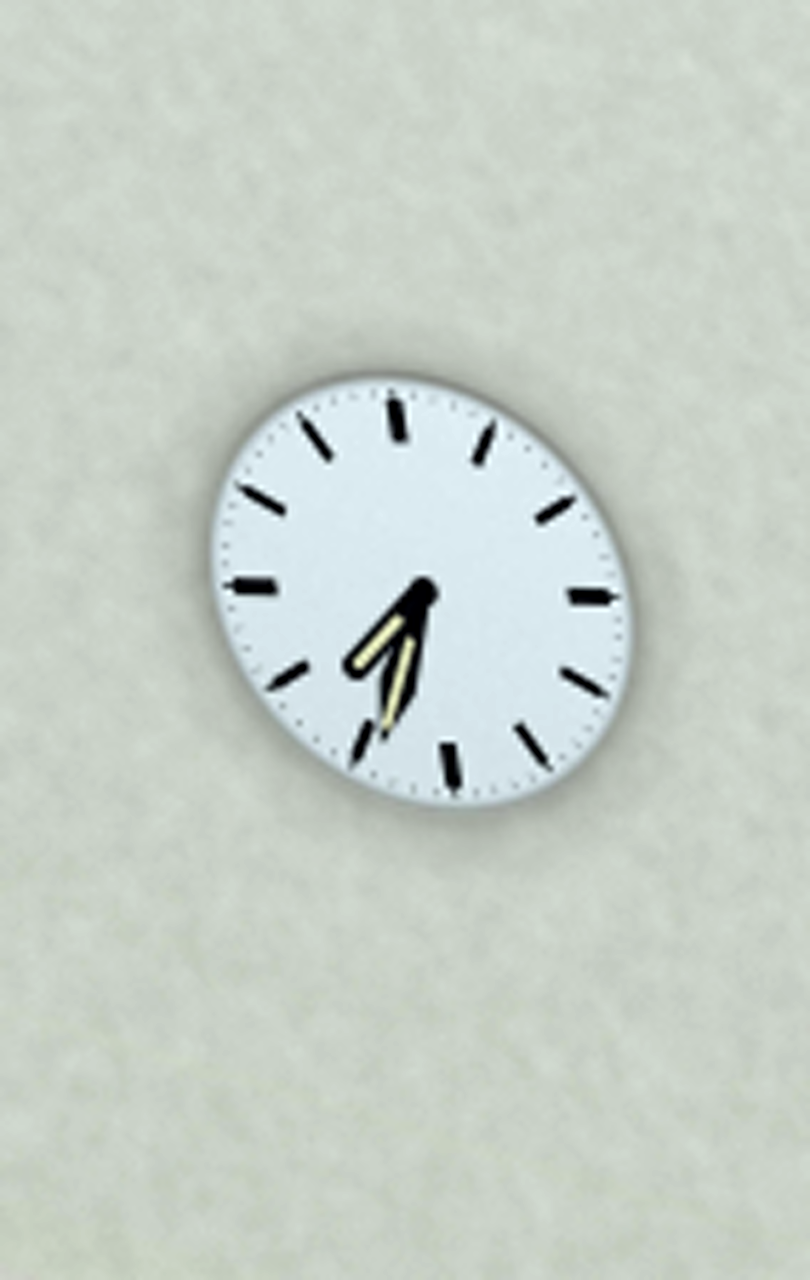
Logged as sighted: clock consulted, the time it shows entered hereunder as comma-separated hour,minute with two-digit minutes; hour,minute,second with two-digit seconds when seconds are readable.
7,34
